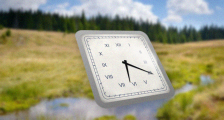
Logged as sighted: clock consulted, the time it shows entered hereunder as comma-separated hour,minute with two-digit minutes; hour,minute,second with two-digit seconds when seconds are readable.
6,20
